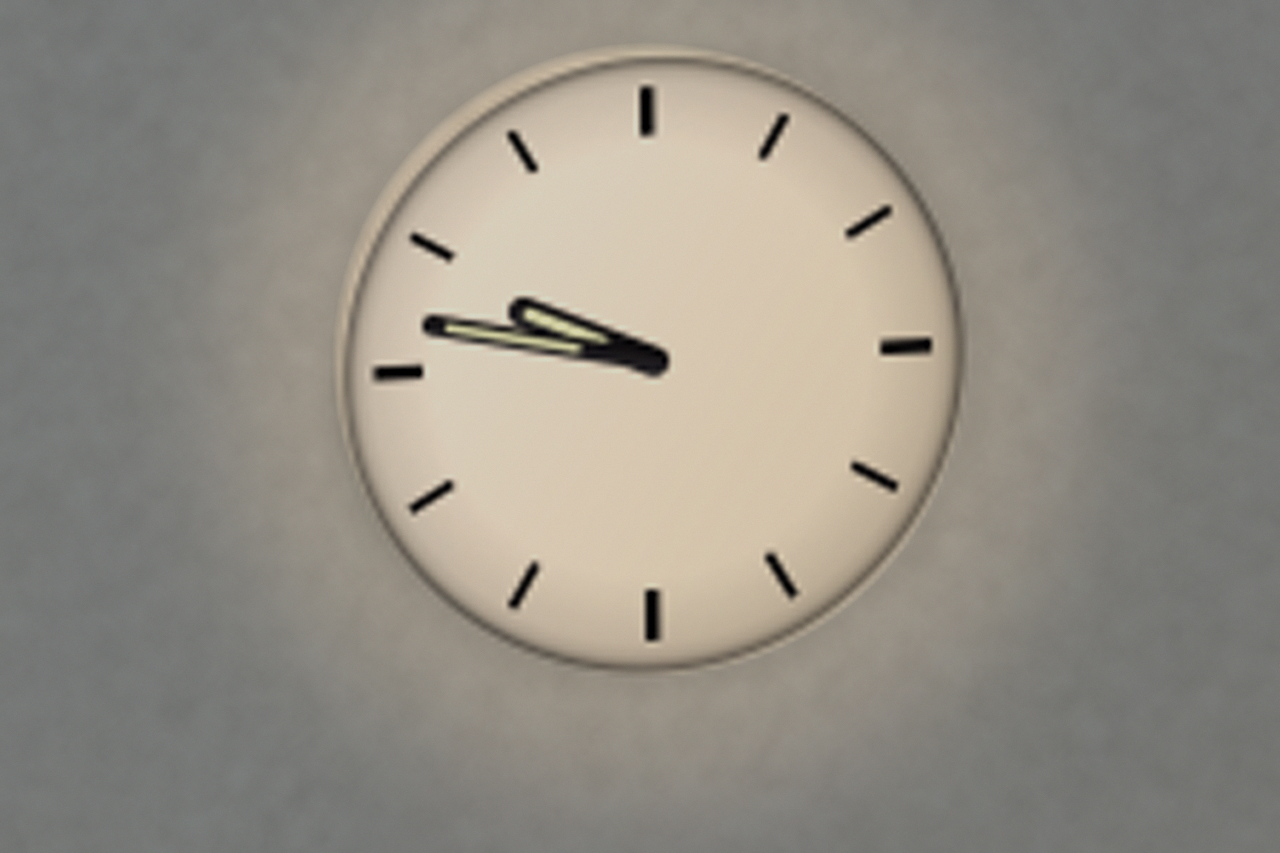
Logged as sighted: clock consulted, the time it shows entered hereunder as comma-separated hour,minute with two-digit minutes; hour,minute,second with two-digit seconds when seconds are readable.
9,47
